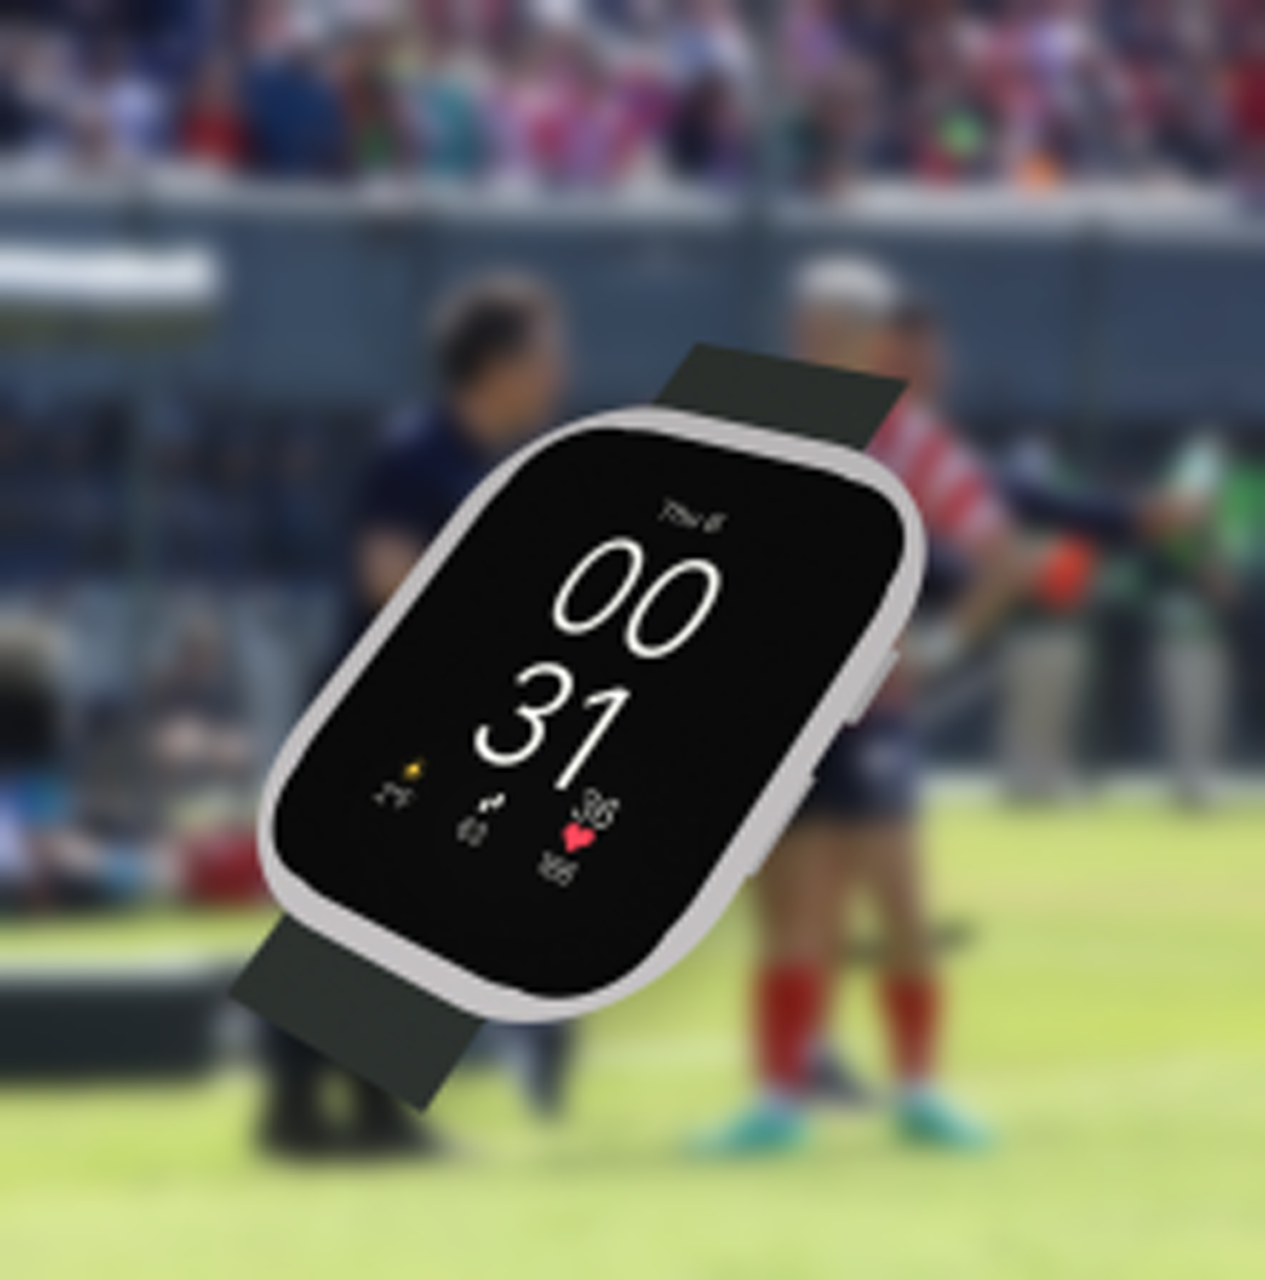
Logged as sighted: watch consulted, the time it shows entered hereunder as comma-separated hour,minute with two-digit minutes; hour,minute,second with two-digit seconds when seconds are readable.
0,31
